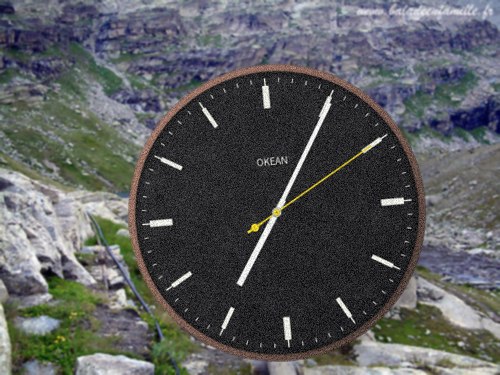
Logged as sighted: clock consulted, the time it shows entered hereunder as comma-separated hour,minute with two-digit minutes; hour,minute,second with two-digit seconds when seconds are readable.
7,05,10
